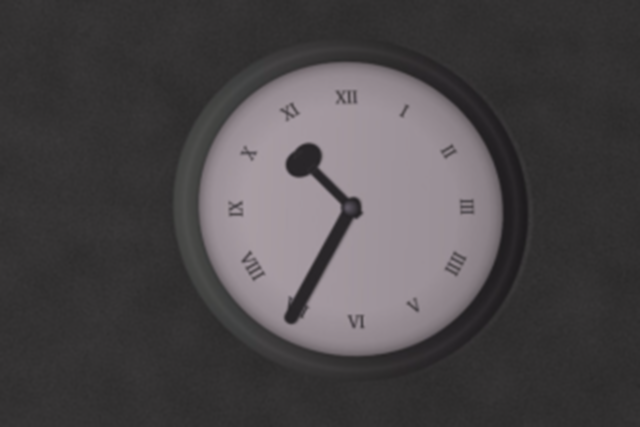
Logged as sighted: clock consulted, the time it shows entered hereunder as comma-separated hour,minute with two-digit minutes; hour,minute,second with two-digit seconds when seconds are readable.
10,35
